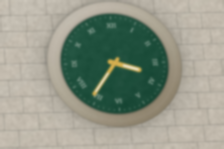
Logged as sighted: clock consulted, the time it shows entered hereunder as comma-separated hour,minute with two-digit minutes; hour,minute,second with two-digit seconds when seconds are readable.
3,36
